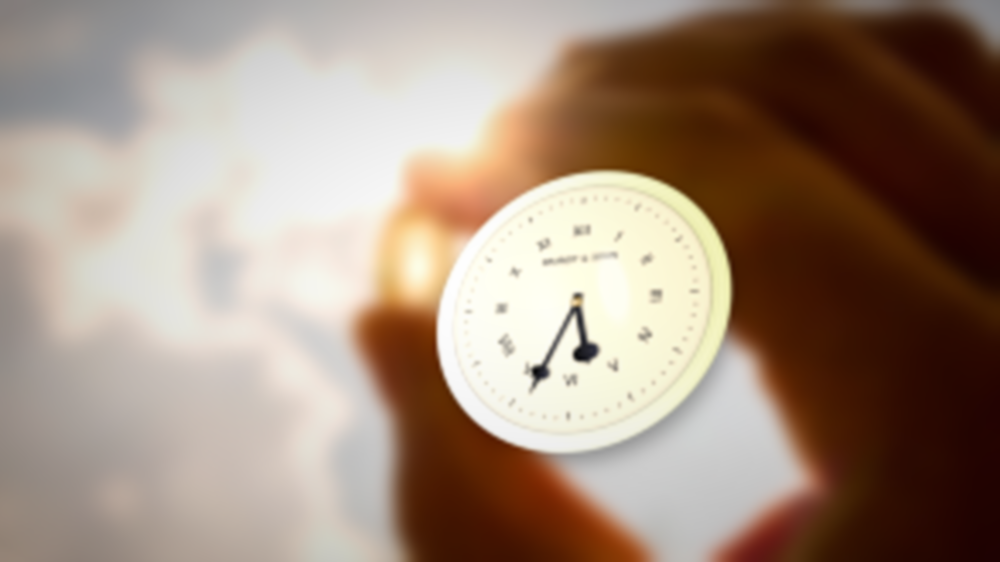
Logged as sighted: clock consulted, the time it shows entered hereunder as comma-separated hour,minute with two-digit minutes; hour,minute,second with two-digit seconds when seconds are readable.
5,34
